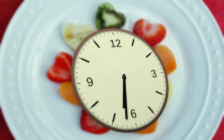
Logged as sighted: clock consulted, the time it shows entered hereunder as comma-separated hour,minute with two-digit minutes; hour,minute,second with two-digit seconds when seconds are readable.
6,32
